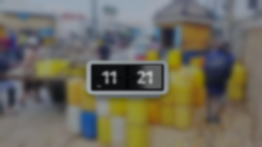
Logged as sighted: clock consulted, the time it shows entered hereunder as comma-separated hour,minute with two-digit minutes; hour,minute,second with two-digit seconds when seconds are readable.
11,21
